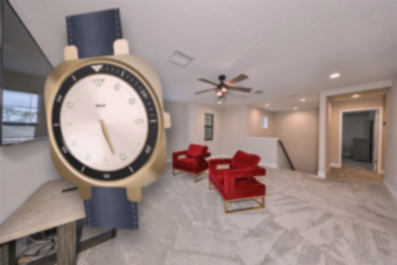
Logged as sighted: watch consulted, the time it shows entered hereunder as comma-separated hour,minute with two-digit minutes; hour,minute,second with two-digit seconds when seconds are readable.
5,27
